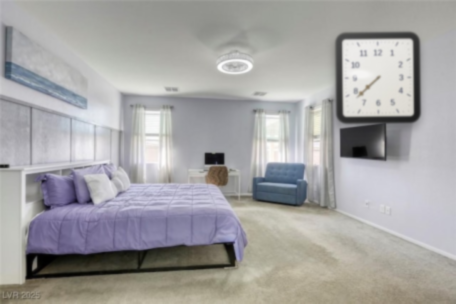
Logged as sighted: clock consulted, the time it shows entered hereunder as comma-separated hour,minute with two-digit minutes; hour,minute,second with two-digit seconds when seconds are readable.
7,38
